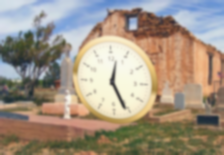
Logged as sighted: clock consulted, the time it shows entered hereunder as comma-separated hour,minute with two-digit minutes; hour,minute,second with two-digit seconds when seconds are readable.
12,26
